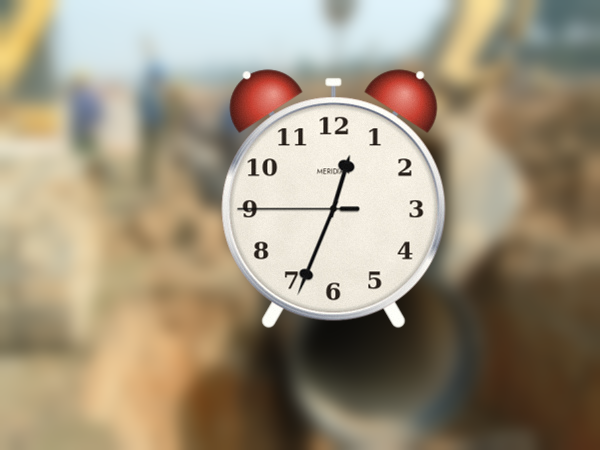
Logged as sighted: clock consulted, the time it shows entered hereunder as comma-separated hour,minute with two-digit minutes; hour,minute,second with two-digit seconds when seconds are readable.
12,33,45
